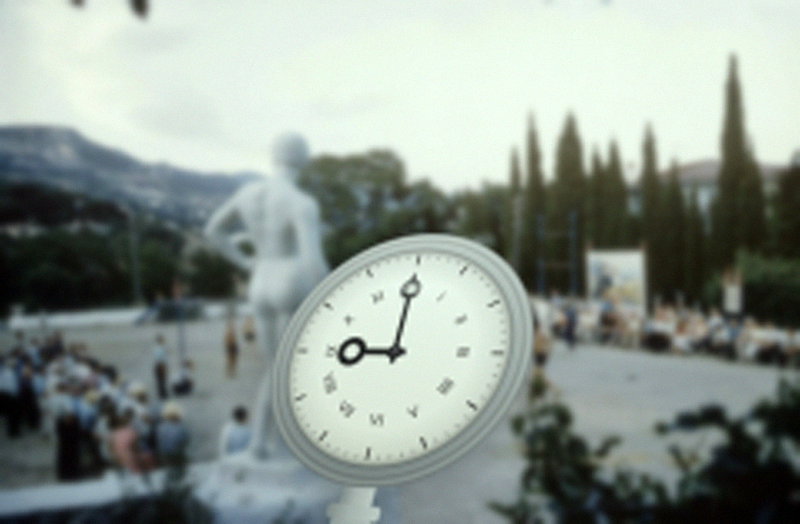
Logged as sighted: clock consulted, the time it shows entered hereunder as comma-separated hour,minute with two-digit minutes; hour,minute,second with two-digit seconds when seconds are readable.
9,00
